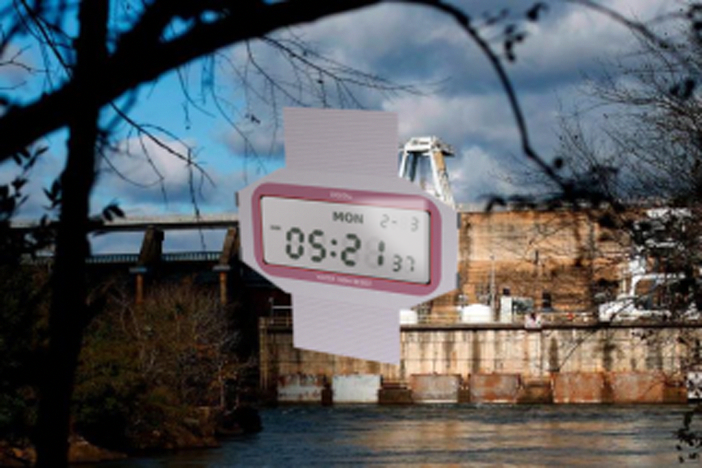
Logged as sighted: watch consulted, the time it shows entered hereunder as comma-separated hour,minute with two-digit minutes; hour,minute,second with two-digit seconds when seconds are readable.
5,21,37
